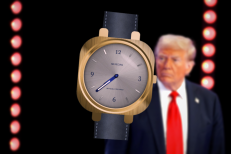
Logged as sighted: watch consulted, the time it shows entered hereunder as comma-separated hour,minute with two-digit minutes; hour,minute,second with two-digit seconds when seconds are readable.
7,38
